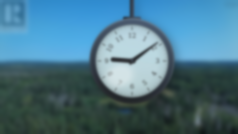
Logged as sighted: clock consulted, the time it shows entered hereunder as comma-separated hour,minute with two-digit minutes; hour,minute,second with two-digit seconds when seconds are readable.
9,09
